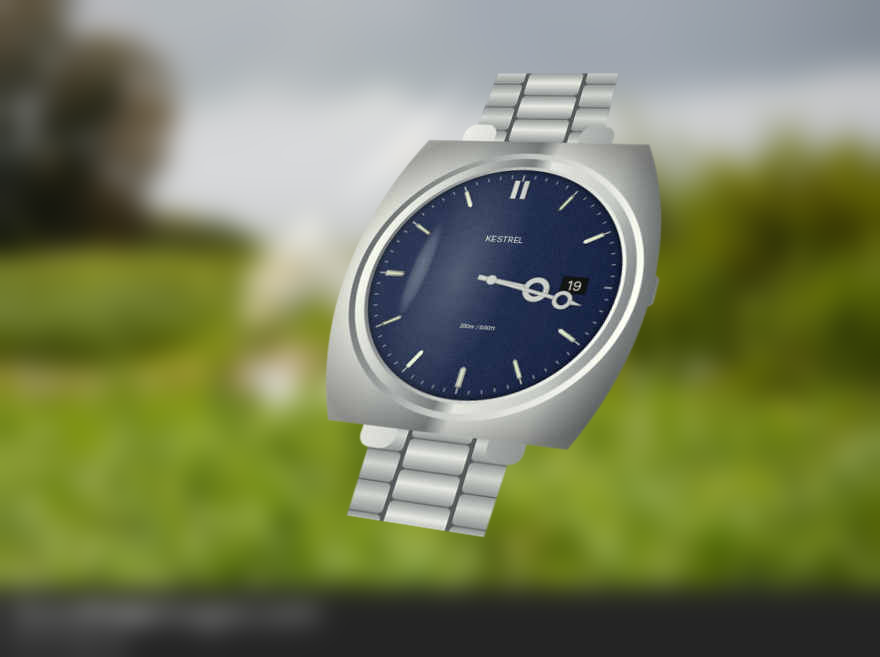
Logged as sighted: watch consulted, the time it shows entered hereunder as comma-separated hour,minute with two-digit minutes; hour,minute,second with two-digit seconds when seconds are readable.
3,17
